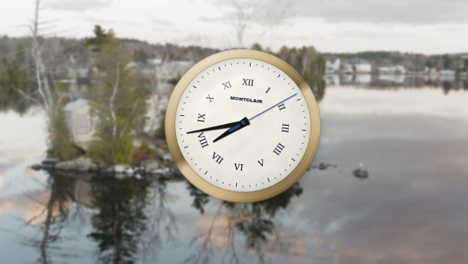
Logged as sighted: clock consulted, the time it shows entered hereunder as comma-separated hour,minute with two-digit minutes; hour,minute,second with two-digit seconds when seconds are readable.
7,42,09
